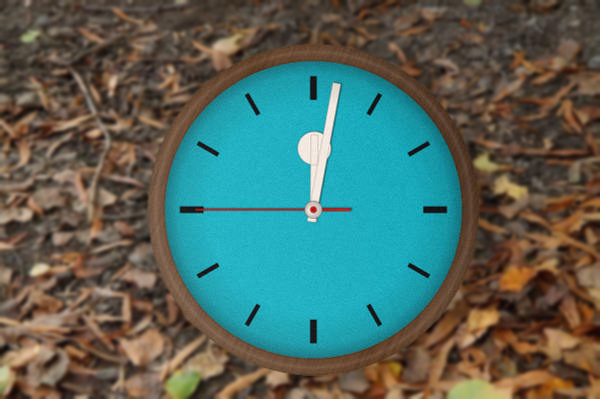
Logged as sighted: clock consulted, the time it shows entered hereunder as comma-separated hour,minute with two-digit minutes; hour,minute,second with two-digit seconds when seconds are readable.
12,01,45
